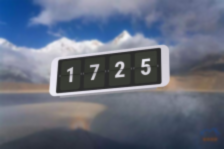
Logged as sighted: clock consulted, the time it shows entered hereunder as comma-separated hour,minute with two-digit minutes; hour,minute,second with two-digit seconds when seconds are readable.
17,25
